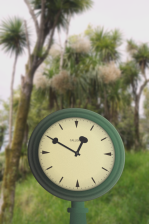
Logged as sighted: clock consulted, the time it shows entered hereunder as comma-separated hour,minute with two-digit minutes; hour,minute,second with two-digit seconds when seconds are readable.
12,50
